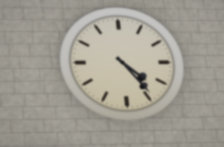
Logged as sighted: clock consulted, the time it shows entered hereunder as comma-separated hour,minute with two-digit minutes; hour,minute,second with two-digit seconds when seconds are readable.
4,24
